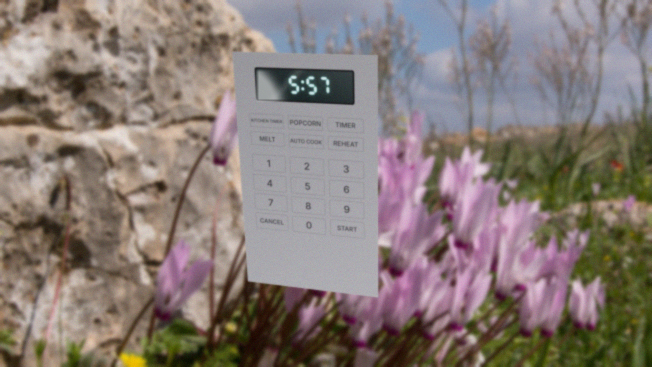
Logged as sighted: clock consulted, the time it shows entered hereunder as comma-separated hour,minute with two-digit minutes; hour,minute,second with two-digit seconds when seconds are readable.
5,57
